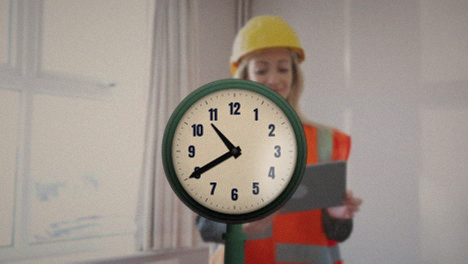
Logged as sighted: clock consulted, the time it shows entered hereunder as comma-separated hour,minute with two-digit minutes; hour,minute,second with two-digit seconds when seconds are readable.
10,40
